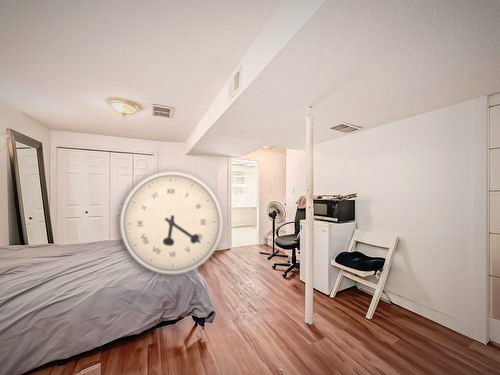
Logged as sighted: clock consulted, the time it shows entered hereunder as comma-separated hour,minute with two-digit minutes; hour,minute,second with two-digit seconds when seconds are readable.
6,21
